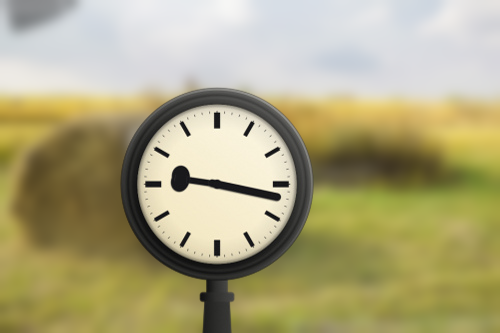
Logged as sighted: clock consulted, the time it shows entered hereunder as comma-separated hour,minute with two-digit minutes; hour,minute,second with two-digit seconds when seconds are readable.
9,17
